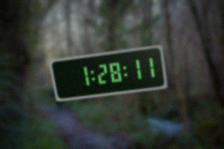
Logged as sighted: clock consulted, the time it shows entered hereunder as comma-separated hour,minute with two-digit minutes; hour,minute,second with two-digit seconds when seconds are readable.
1,28,11
